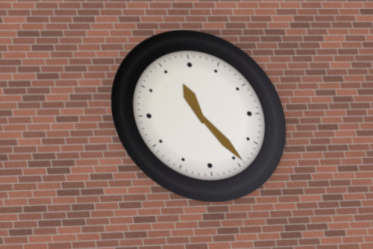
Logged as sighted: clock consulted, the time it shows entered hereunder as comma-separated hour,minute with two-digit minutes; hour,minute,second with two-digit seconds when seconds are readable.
11,24
